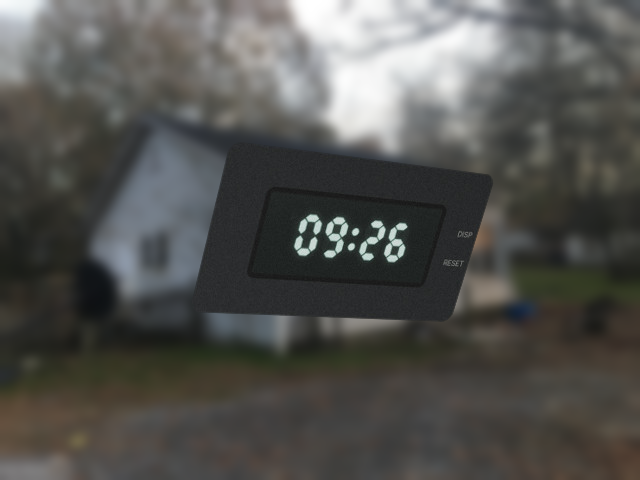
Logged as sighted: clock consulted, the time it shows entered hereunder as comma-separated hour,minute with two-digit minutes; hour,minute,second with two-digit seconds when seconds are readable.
9,26
